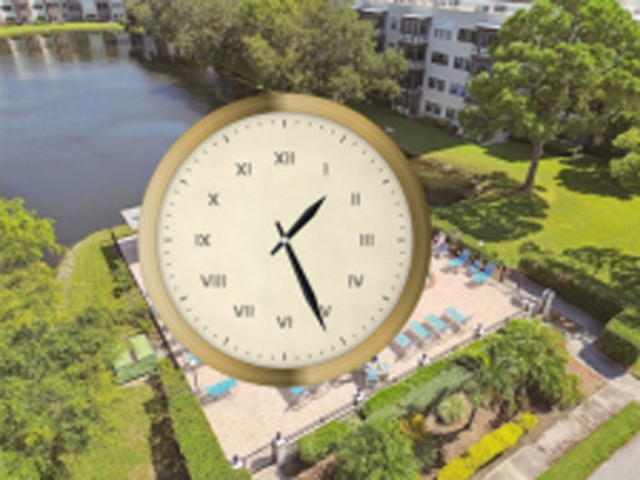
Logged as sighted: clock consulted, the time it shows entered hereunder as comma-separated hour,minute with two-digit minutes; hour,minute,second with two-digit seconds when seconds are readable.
1,26
